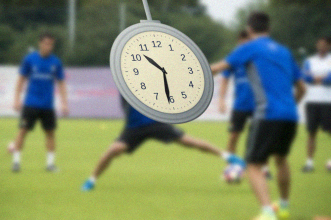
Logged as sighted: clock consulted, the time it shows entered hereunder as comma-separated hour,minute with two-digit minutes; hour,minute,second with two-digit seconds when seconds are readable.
10,31
